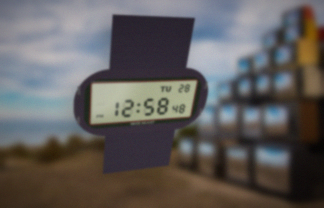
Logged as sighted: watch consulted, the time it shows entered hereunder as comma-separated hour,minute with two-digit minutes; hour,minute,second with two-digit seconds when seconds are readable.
12,58
